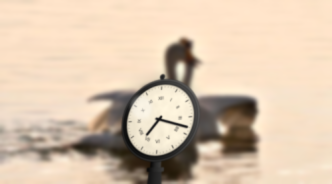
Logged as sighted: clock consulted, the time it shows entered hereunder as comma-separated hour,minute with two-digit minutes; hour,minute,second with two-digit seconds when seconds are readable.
7,18
